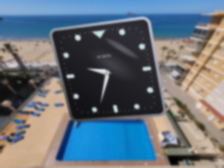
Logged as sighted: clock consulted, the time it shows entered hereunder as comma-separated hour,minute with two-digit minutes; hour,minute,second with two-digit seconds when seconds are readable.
9,34
